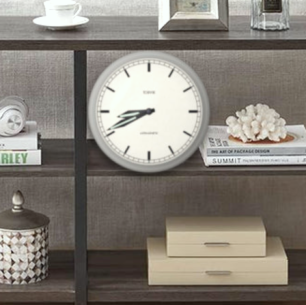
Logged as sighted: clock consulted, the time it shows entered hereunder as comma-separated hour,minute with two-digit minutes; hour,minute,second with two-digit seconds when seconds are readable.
8,41
